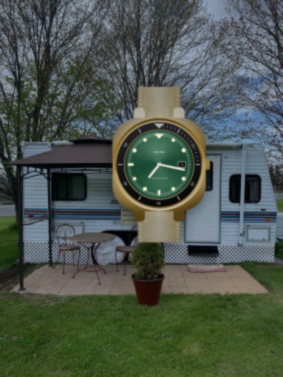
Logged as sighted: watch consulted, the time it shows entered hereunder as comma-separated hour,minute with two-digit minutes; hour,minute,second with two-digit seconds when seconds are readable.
7,17
